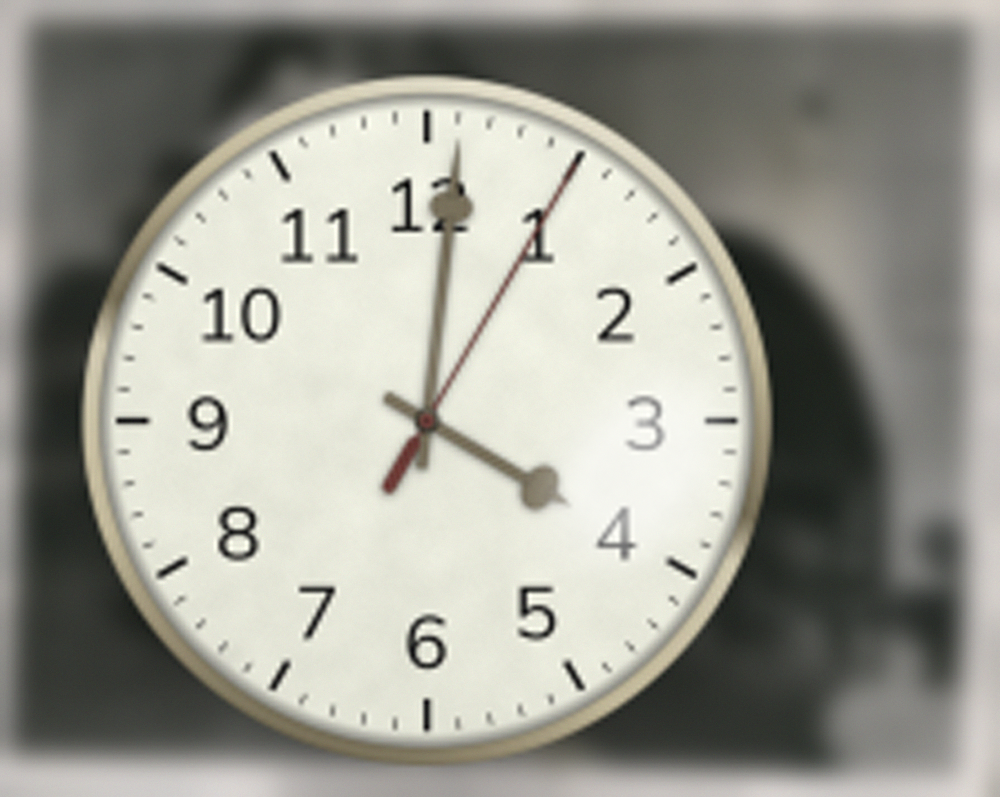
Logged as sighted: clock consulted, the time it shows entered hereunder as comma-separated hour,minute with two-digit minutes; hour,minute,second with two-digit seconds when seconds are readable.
4,01,05
